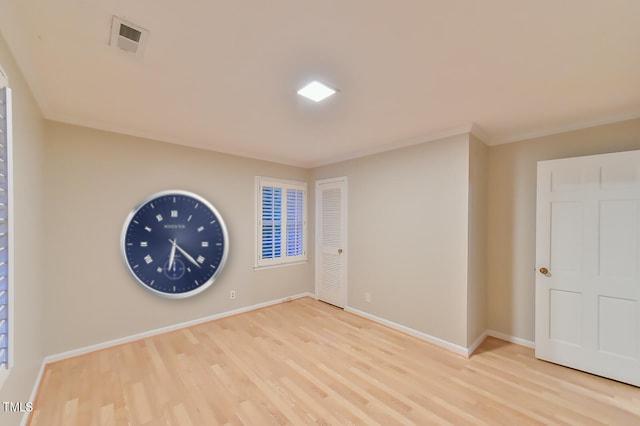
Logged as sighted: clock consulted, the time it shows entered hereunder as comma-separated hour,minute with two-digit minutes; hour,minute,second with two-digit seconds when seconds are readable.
6,22
